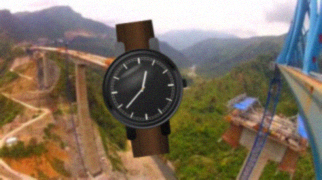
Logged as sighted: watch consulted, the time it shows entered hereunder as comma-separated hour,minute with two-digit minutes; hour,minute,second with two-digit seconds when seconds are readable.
12,38
